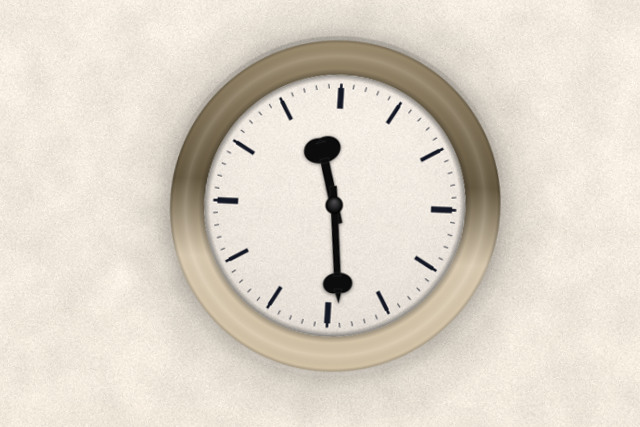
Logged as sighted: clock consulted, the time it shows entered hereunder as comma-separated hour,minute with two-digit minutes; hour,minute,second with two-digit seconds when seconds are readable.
11,29
